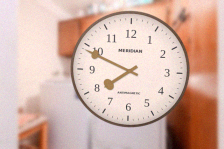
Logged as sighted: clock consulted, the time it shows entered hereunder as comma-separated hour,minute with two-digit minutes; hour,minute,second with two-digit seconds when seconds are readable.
7,49
